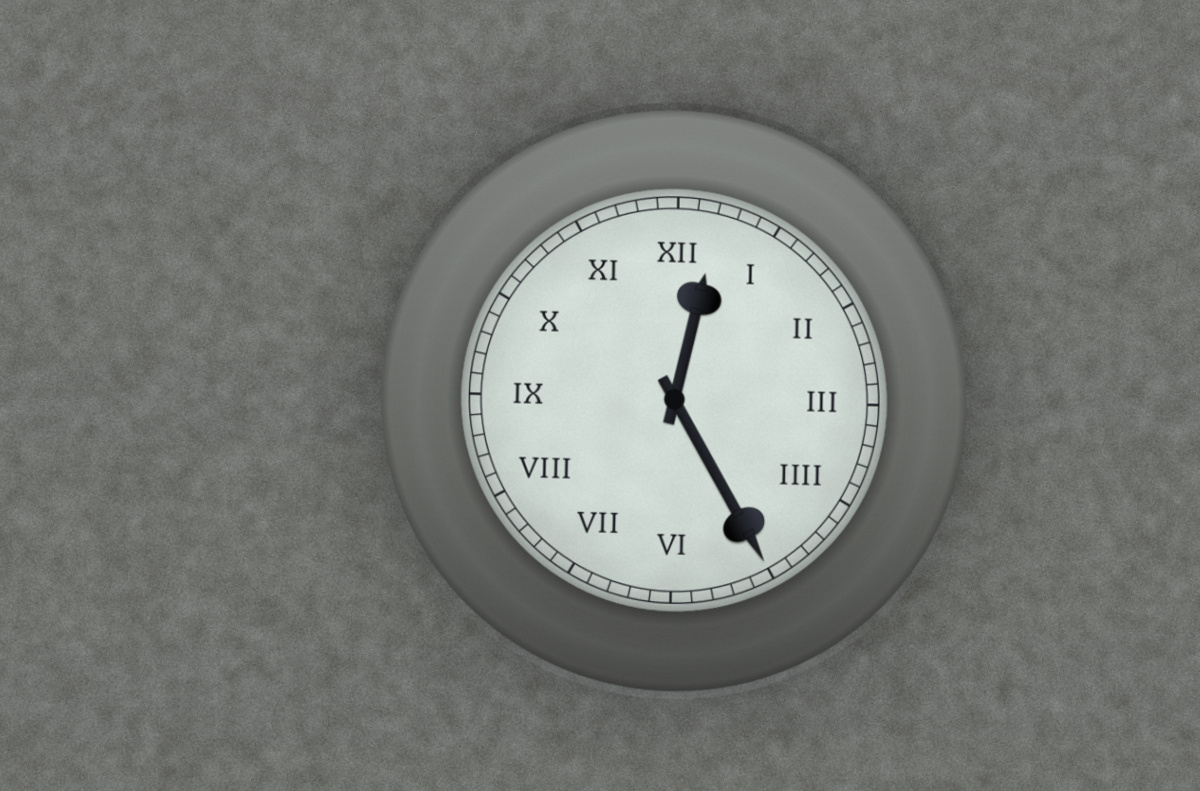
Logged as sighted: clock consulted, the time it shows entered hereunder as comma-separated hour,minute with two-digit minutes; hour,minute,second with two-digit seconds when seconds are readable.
12,25
